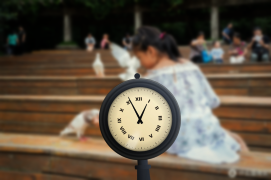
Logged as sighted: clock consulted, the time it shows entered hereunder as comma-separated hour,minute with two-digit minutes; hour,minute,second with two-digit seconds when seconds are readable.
12,56
